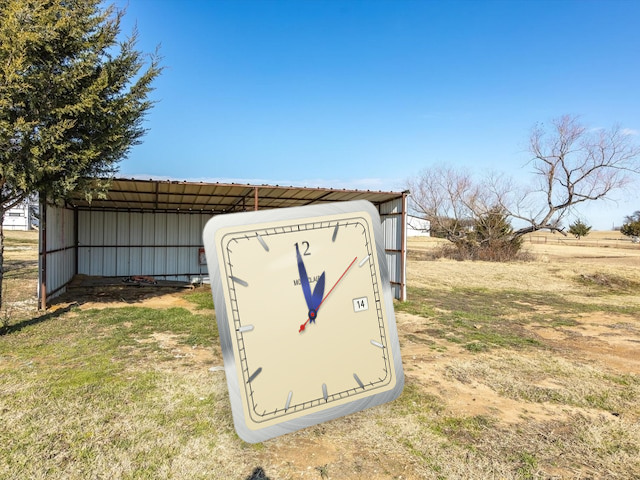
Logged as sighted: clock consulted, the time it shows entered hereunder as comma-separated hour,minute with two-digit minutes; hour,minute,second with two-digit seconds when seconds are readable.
12,59,09
